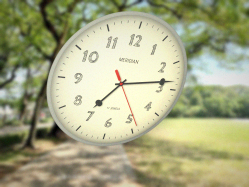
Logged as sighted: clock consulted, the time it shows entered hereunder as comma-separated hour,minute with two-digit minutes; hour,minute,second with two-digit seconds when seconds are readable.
7,13,24
